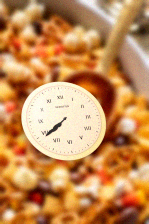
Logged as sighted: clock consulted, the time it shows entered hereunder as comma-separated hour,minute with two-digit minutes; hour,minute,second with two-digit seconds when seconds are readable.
7,39
